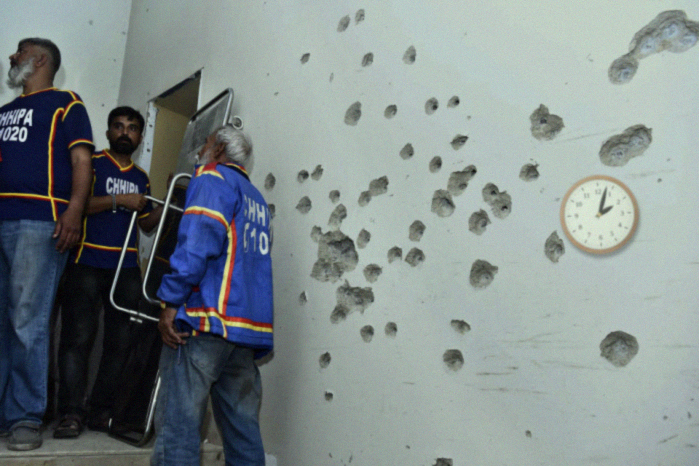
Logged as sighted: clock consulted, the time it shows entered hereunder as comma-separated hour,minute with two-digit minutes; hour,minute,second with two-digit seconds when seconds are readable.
2,03
